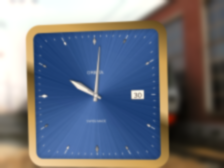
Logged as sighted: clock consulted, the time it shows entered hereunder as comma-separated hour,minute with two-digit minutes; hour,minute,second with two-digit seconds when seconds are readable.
10,01
